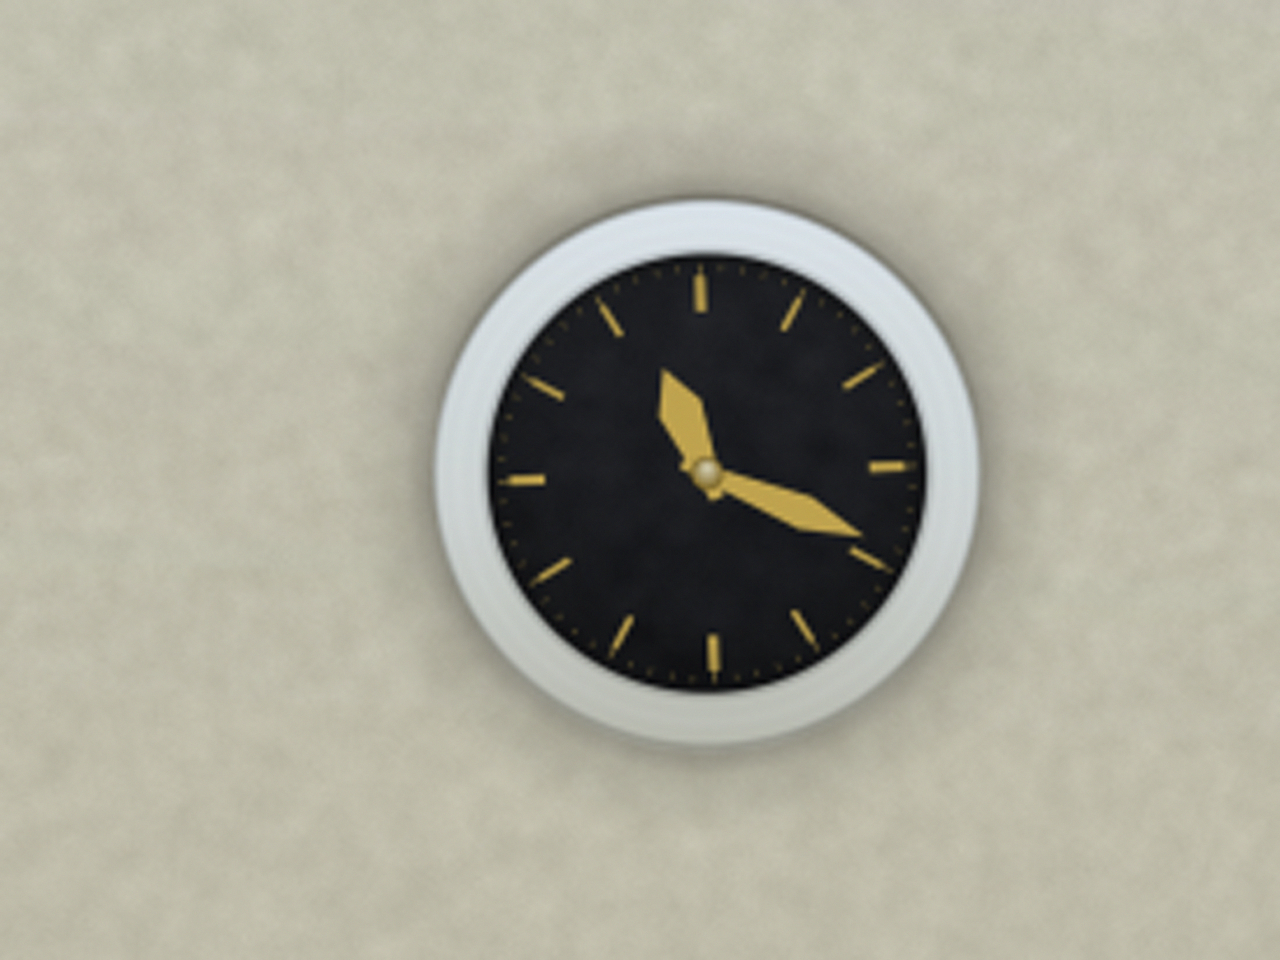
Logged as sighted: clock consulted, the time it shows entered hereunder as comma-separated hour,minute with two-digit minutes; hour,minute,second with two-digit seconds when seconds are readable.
11,19
